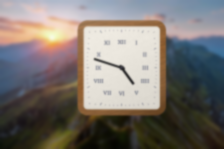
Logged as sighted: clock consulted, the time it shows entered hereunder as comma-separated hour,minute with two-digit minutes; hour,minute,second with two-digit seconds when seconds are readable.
4,48
